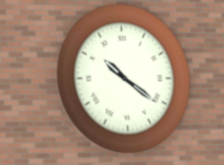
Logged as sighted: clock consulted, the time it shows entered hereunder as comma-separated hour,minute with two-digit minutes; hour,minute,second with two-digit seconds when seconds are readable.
10,21
